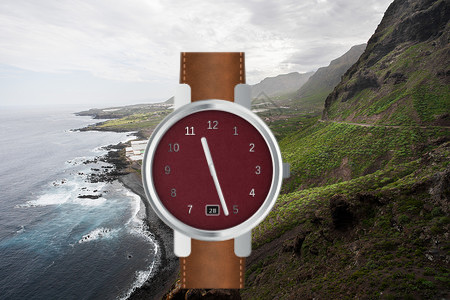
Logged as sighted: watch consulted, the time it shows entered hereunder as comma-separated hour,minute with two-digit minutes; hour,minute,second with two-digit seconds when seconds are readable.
11,27
